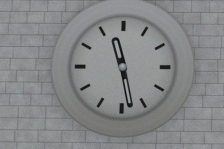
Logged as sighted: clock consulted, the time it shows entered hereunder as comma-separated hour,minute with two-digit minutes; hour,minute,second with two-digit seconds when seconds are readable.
11,28
